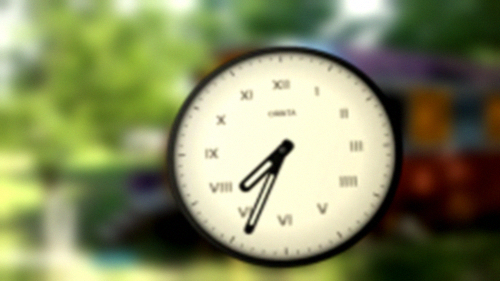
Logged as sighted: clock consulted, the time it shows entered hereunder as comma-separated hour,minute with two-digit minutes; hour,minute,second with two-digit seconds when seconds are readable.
7,34
